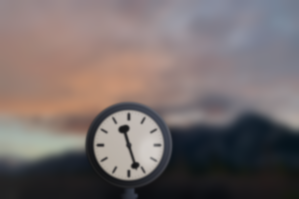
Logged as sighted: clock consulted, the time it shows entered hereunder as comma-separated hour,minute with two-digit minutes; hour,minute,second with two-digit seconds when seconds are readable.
11,27
